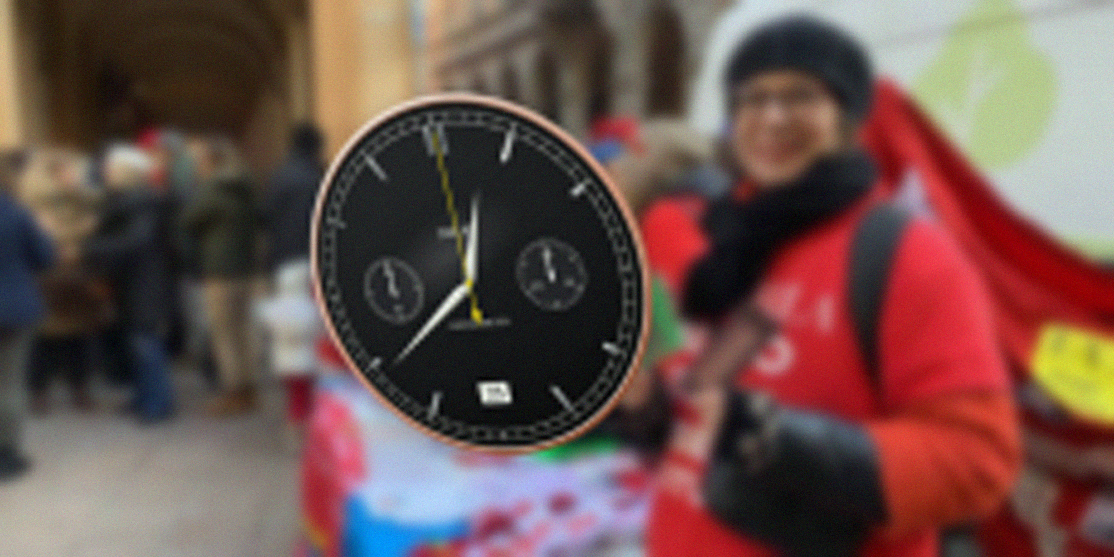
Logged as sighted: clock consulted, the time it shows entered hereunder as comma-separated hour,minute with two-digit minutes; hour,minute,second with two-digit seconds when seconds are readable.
12,39
